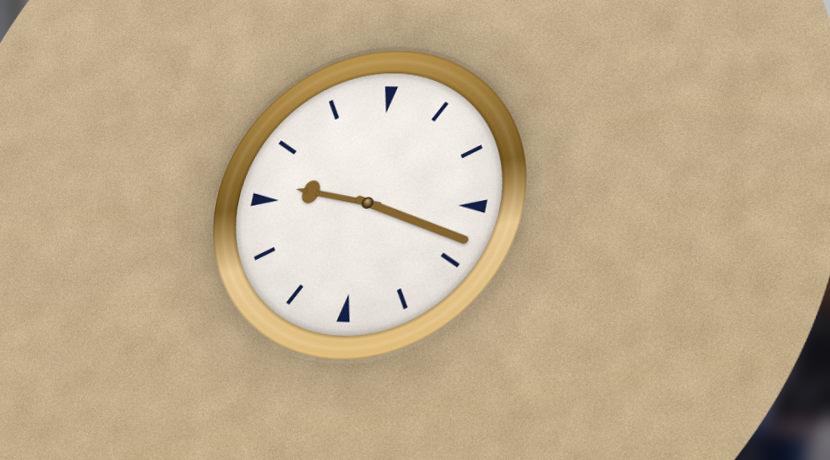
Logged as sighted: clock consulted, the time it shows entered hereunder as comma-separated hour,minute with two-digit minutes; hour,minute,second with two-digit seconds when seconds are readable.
9,18
